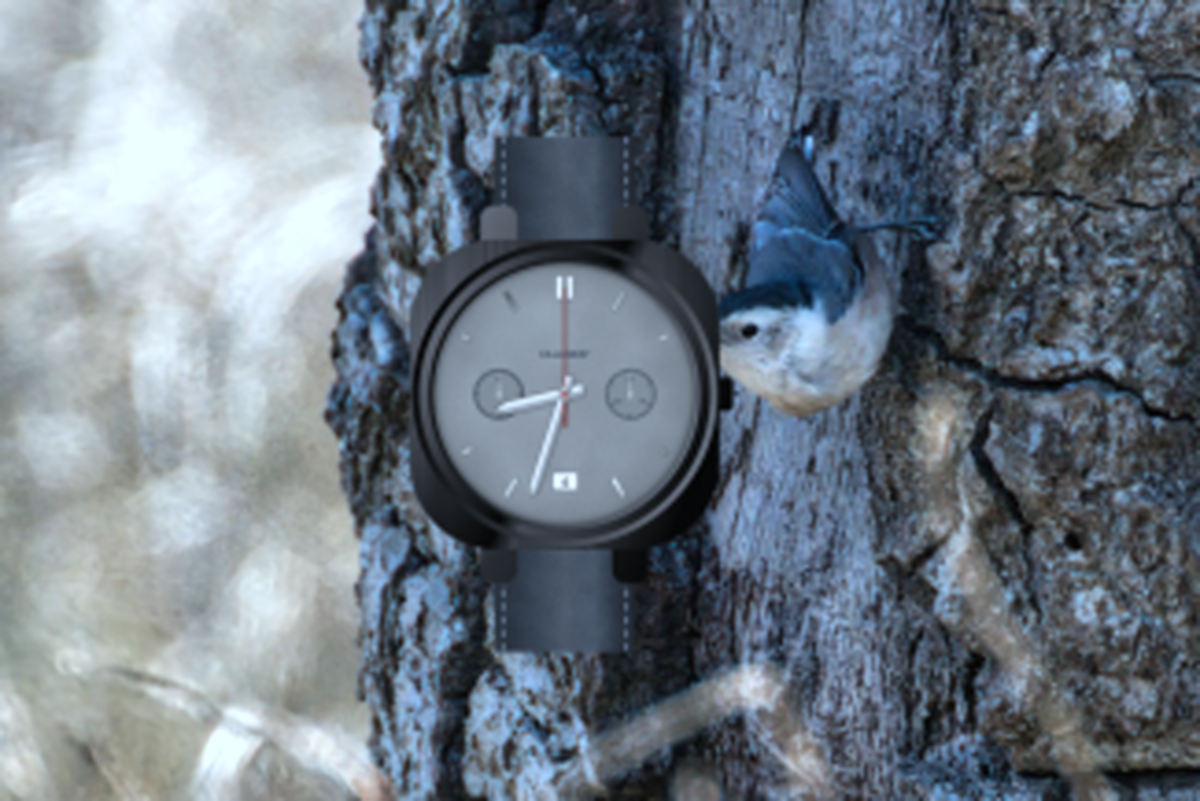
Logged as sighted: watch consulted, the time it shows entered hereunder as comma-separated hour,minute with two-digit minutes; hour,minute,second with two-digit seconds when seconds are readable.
8,33
